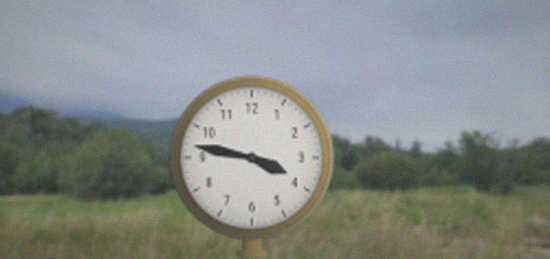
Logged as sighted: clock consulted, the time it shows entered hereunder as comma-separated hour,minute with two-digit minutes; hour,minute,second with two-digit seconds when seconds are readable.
3,47
